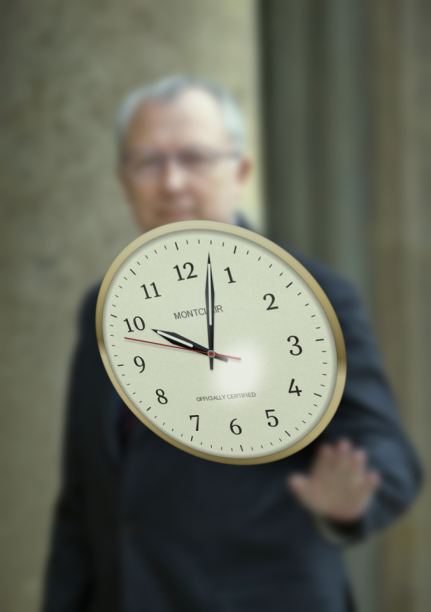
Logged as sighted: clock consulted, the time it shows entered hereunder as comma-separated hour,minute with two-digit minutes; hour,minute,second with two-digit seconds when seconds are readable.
10,02,48
